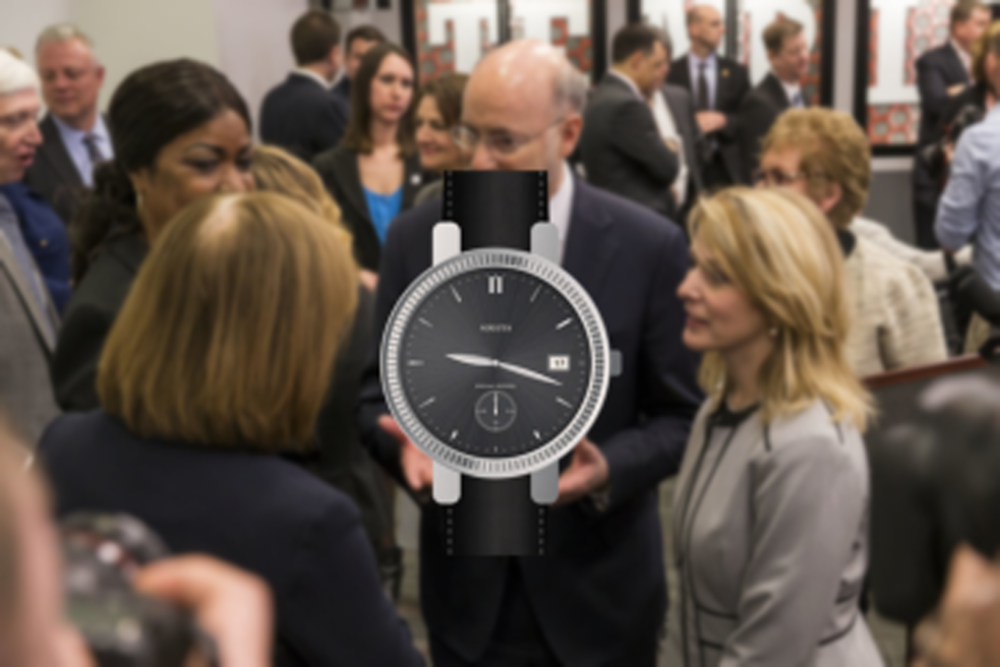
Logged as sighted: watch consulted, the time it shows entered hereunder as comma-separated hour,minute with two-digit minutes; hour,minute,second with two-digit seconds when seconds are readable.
9,18
